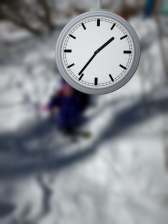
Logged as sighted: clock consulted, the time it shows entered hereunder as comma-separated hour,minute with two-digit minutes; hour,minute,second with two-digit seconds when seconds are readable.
1,36
